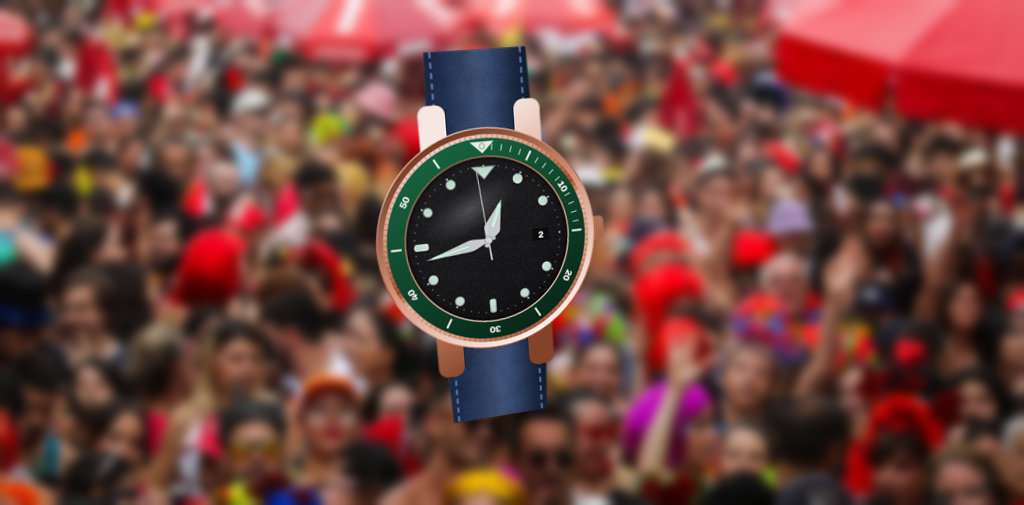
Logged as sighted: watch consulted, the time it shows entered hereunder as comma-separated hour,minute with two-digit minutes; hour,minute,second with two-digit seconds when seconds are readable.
12,42,59
